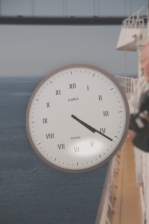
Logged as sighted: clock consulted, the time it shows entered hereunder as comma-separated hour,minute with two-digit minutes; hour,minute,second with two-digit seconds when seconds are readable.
4,21
